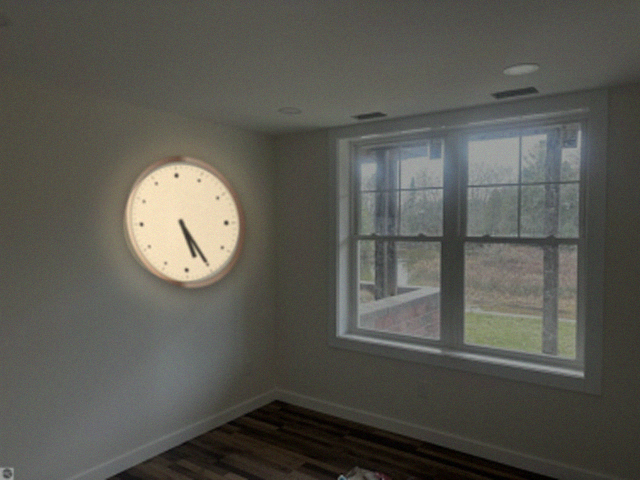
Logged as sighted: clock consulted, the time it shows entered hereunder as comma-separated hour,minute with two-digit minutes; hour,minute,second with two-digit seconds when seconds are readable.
5,25
